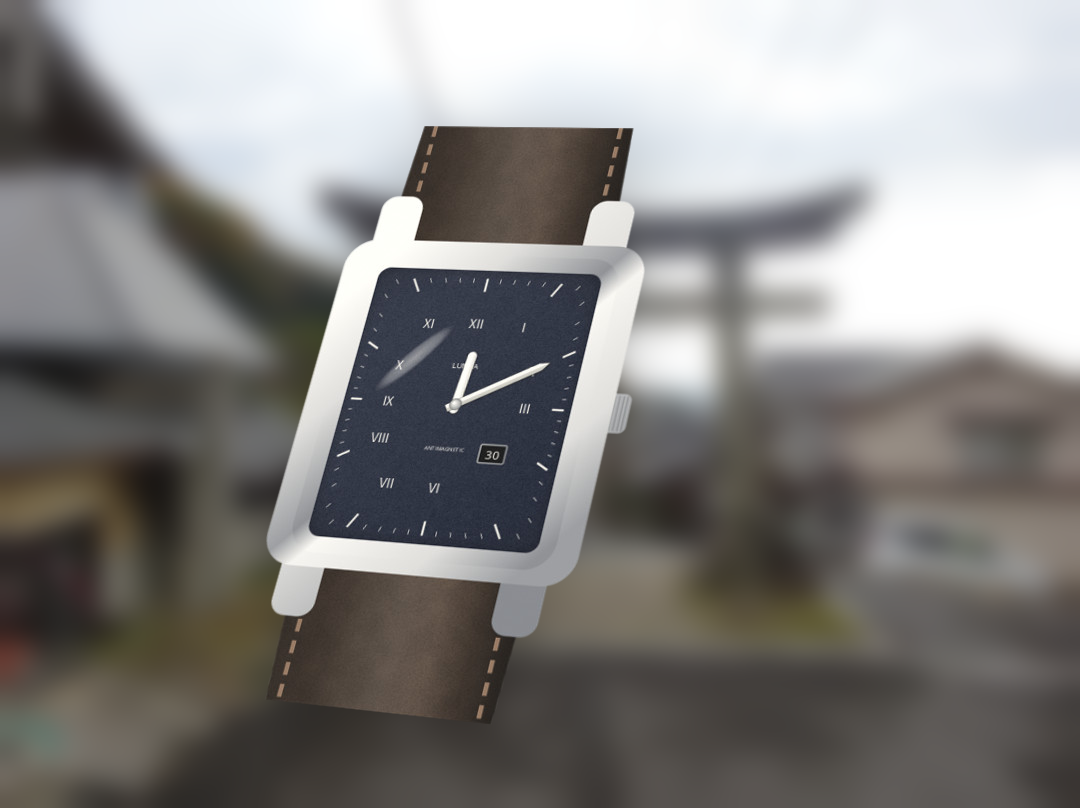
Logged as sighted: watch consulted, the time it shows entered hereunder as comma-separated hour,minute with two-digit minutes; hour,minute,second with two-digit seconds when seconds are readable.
12,10
